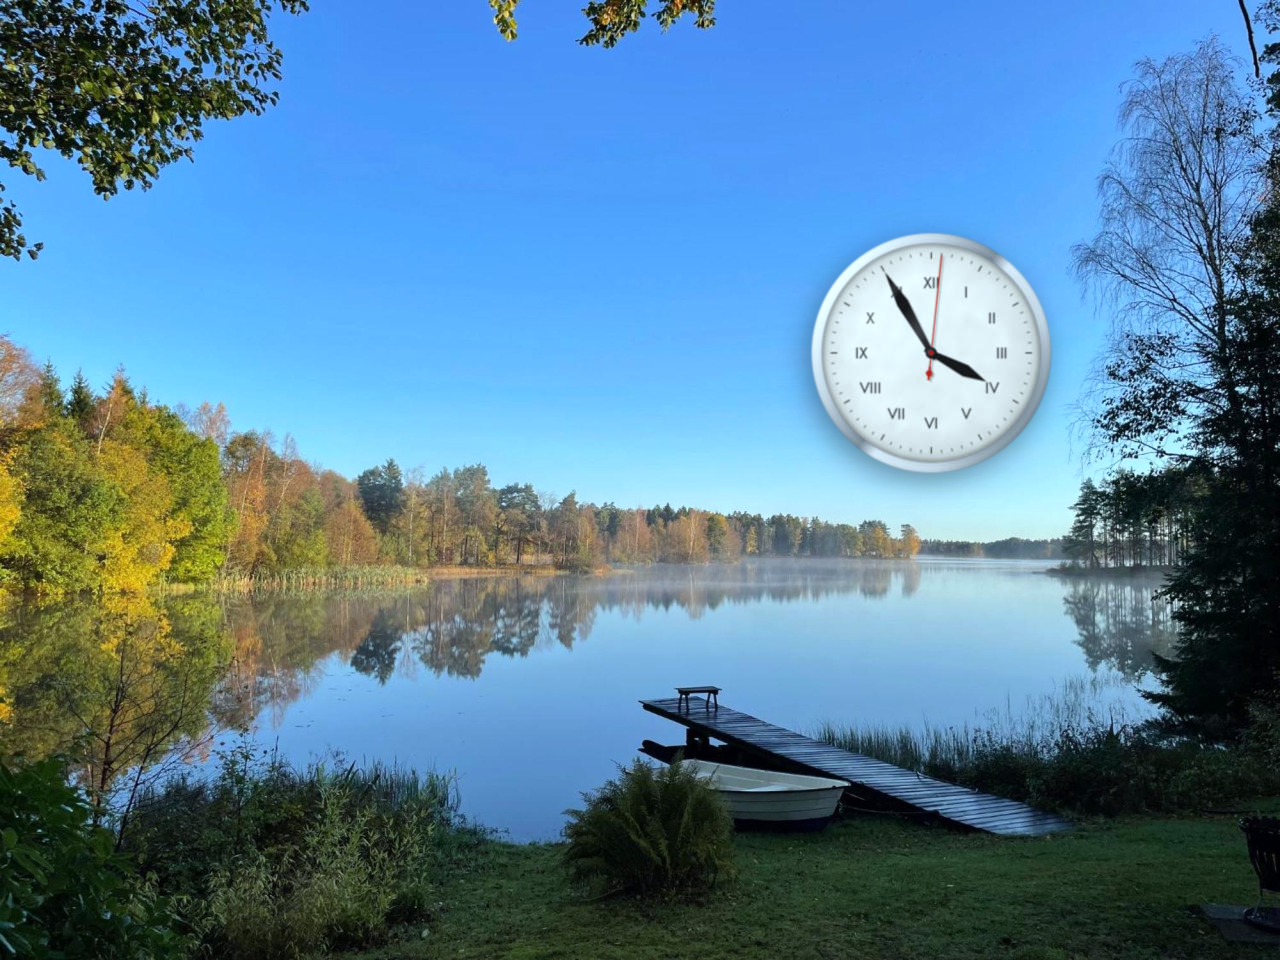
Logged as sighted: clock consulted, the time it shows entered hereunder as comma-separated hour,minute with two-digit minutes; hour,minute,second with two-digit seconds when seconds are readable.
3,55,01
